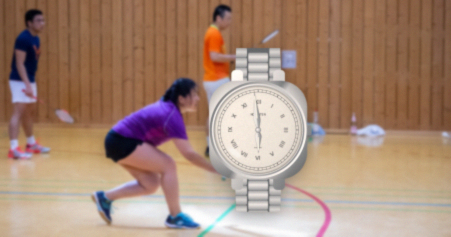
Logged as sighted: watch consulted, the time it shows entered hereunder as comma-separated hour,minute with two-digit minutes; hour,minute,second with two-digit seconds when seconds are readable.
5,59
